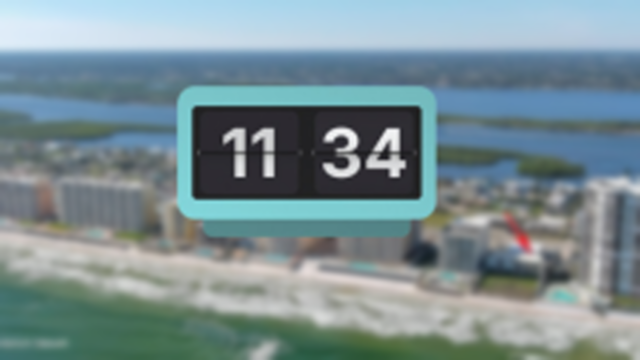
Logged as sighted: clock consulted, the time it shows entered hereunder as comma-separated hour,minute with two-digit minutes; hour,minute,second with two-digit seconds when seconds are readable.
11,34
